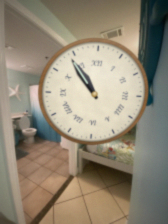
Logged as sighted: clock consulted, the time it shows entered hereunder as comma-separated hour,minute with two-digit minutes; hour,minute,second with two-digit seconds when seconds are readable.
10,54
